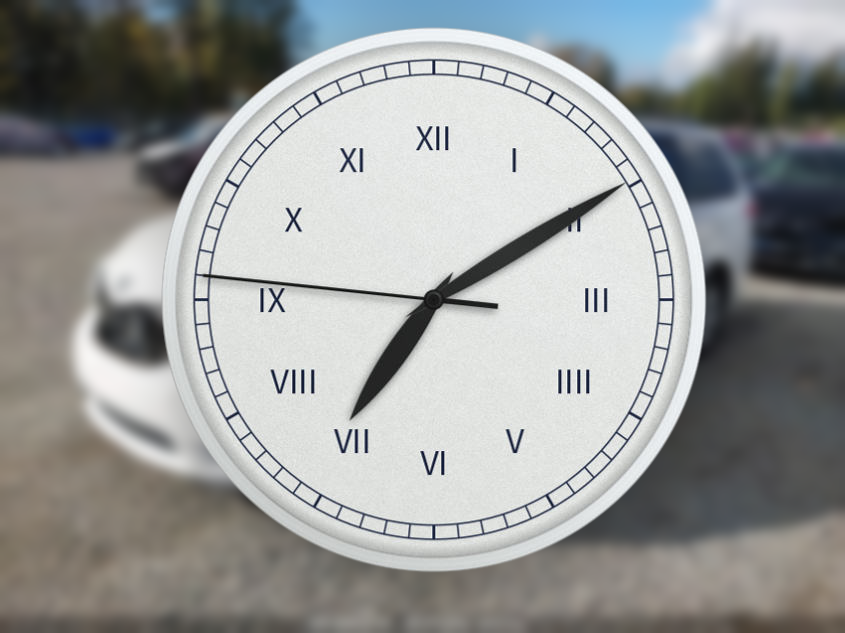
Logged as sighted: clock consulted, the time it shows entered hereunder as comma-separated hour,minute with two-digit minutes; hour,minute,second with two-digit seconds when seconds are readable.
7,09,46
